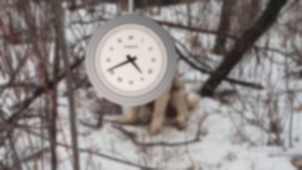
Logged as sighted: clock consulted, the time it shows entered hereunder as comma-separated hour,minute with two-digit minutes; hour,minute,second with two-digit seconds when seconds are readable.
4,41
